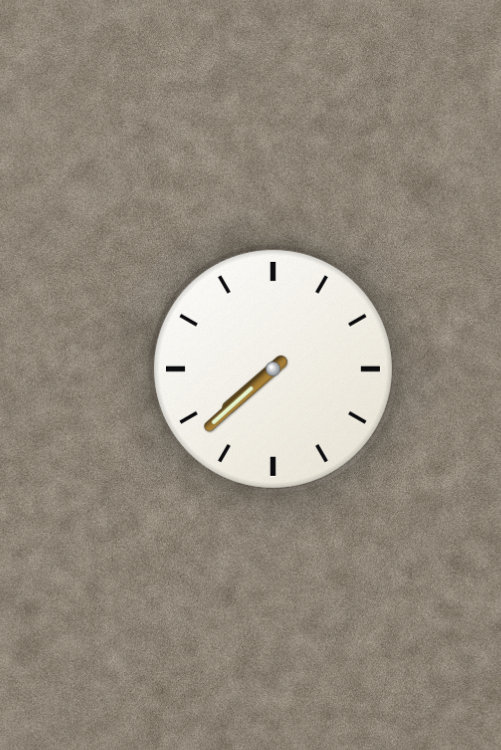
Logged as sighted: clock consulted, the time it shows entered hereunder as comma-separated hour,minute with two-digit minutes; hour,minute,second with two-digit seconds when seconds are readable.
7,38
